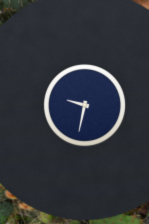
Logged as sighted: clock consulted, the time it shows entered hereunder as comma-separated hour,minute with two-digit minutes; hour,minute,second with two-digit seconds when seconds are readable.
9,32
